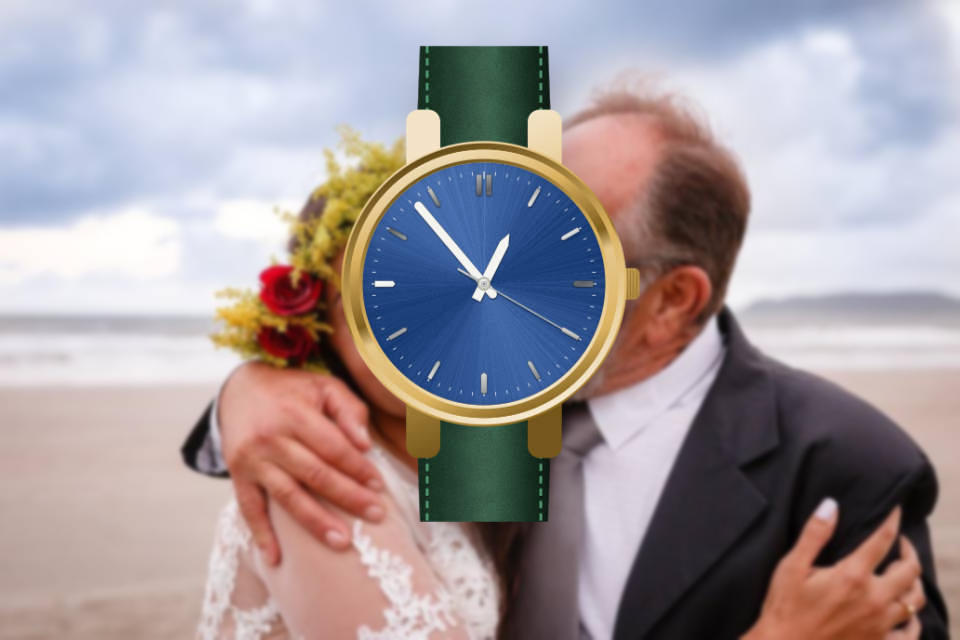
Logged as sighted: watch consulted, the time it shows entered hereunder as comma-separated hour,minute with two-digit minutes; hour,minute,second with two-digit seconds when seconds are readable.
12,53,20
